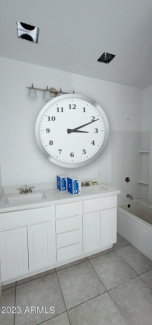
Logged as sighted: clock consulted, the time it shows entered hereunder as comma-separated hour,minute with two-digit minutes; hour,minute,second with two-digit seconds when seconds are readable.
3,11
